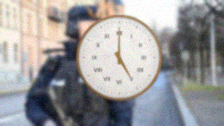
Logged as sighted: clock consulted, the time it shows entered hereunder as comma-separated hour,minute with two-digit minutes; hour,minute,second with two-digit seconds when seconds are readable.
5,00
